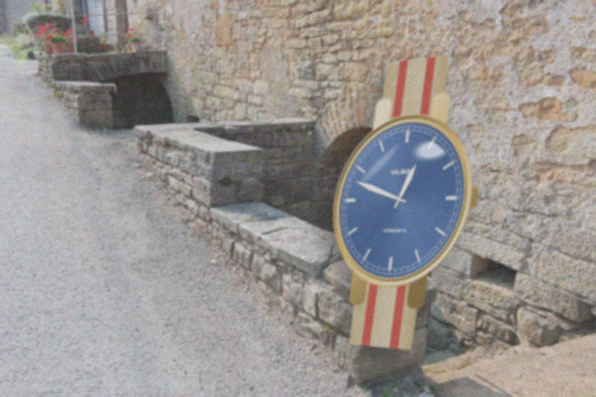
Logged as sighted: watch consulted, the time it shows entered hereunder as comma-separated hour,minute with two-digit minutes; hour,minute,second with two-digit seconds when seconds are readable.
12,48
